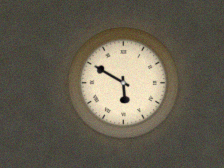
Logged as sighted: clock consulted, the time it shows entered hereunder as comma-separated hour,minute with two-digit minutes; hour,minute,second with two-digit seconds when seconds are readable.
5,50
